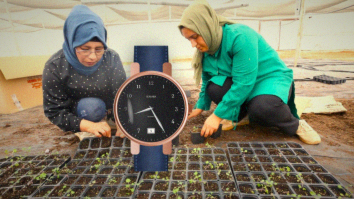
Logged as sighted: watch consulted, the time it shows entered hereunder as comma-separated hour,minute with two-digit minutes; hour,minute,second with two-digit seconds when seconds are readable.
8,25
